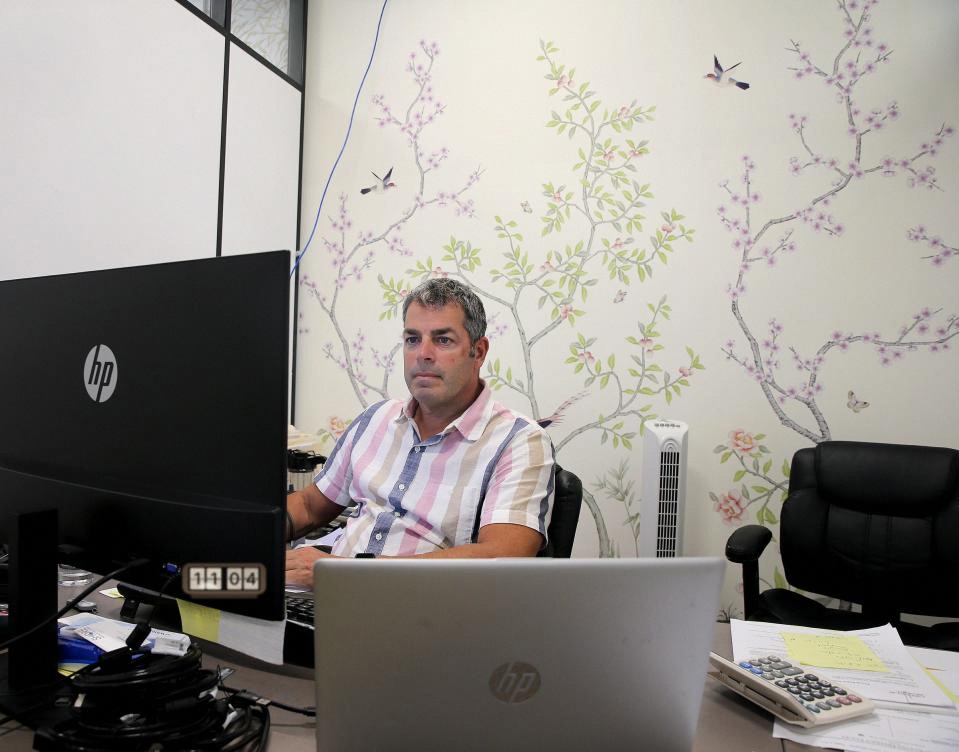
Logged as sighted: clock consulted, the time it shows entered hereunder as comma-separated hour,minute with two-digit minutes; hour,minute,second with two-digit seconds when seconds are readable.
11,04
